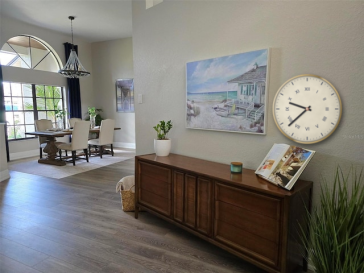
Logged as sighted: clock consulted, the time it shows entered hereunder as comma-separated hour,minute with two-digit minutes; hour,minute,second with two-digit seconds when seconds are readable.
9,38
